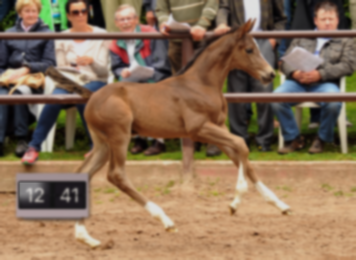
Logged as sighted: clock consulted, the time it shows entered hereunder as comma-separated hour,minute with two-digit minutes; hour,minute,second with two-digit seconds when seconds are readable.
12,41
